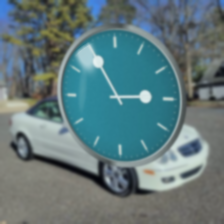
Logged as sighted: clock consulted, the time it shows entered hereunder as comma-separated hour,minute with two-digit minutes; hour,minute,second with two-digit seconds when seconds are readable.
2,55
